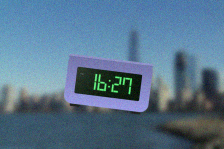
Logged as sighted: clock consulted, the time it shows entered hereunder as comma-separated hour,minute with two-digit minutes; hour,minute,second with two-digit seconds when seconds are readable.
16,27
